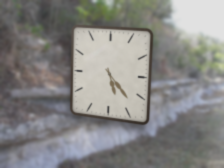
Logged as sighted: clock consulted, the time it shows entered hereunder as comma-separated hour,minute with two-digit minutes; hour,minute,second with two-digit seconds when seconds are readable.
5,23
